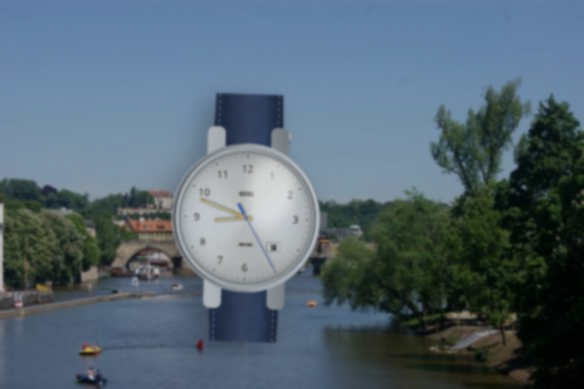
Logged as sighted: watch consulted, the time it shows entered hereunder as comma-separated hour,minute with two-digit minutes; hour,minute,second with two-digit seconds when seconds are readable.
8,48,25
